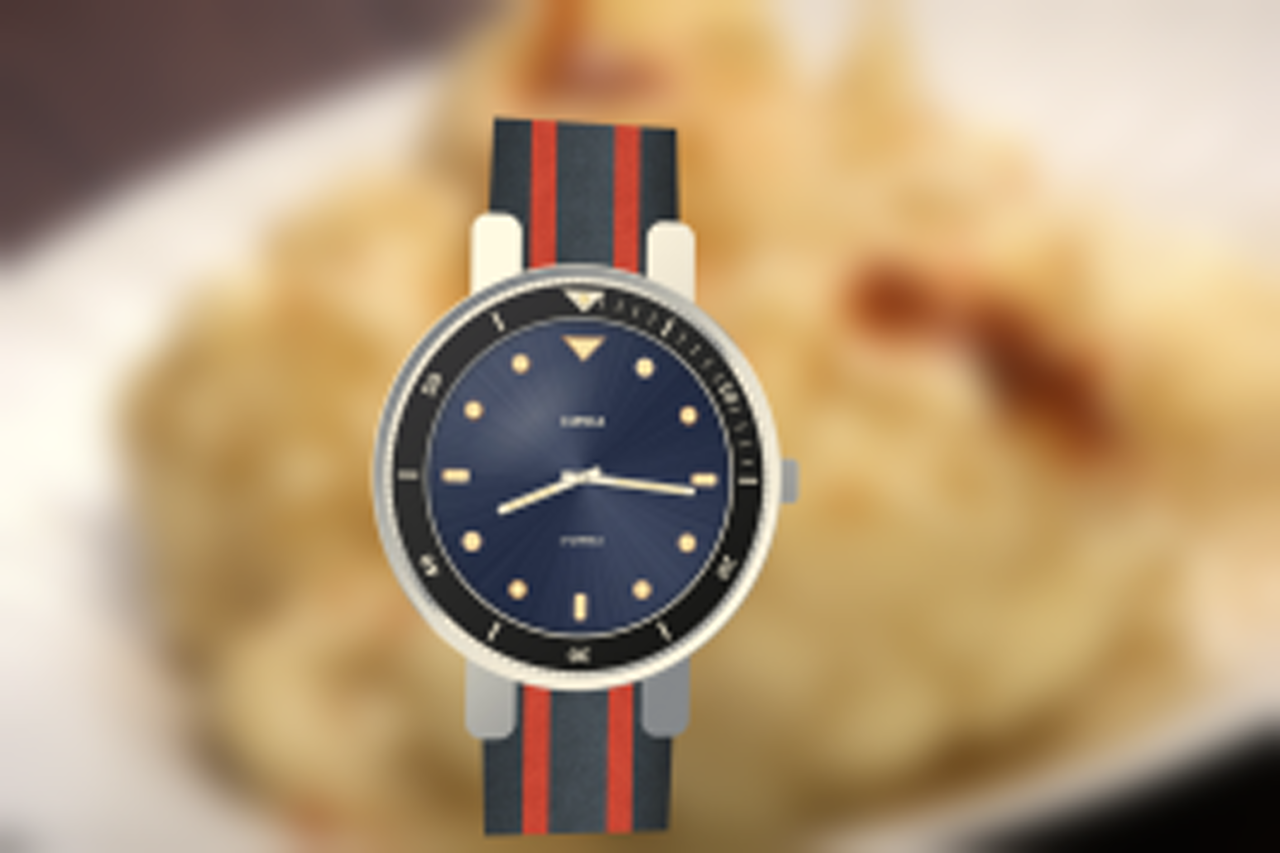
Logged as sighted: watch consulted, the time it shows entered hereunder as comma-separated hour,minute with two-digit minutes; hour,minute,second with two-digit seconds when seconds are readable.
8,16
